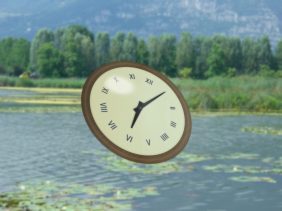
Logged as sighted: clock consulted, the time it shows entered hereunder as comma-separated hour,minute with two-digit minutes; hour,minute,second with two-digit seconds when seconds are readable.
6,05
